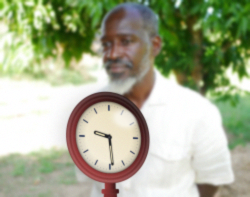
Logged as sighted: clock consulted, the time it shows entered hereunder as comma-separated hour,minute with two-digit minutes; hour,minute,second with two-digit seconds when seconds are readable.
9,29
